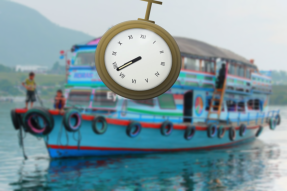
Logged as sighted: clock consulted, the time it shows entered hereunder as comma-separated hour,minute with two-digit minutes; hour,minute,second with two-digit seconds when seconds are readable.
7,38
